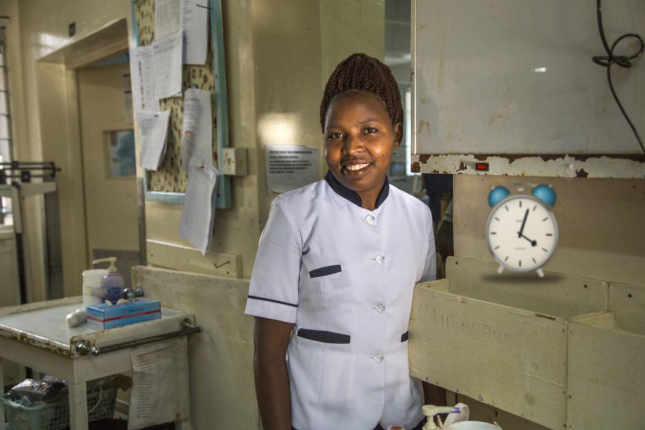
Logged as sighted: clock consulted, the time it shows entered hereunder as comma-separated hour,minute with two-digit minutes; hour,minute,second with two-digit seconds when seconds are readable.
4,03
